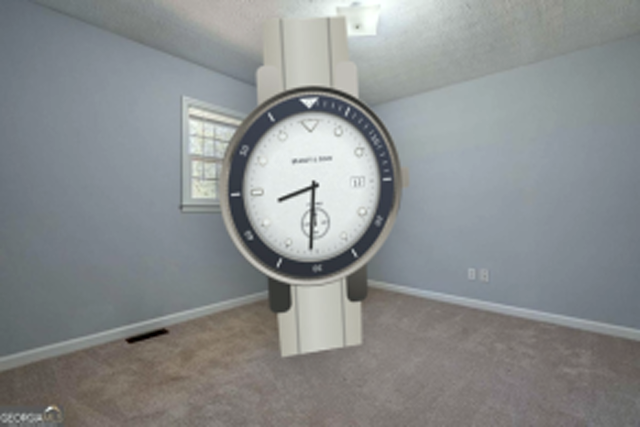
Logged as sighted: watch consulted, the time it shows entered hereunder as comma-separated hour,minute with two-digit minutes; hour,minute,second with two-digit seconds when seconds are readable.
8,31
